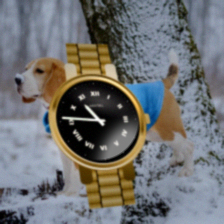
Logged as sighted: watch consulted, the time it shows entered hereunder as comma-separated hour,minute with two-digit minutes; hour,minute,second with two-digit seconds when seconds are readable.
10,46
